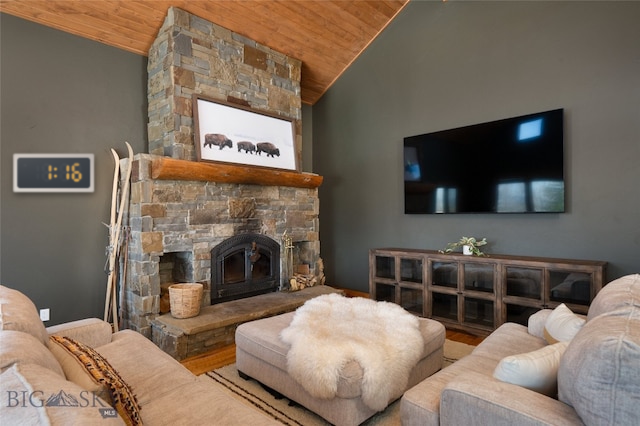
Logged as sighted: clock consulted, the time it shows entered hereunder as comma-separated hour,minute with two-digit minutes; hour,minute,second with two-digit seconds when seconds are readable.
1,16
